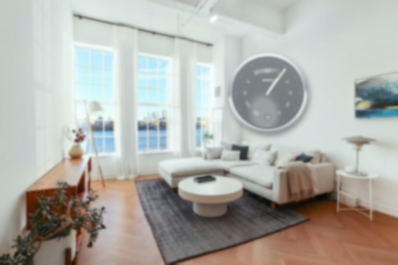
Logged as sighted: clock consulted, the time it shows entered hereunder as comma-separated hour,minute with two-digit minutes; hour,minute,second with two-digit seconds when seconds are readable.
1,06
